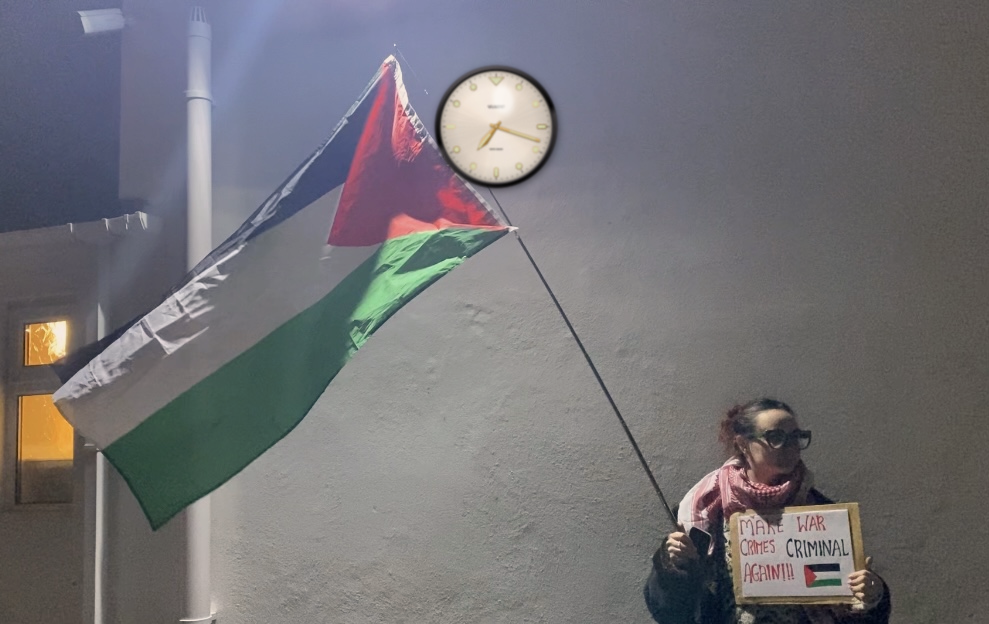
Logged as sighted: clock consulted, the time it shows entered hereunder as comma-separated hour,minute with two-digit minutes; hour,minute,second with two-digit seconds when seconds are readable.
7,18
